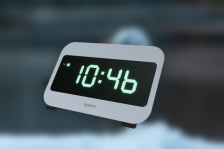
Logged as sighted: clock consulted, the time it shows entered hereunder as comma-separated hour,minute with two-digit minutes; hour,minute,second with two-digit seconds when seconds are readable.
10,46
